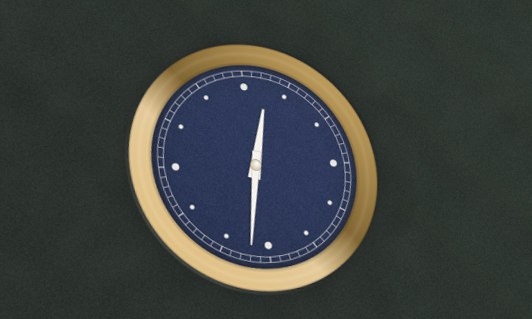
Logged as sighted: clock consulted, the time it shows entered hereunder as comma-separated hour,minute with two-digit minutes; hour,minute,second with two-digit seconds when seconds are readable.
12,32
